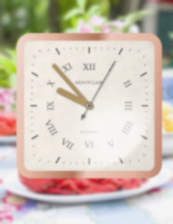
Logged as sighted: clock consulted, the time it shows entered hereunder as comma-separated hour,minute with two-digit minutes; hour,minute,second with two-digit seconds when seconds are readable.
9,53,05
